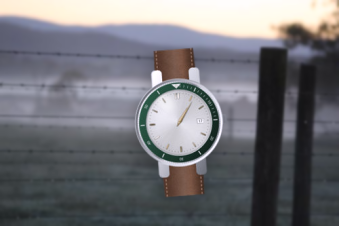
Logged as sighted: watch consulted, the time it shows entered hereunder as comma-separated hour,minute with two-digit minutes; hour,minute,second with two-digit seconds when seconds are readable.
1,06
